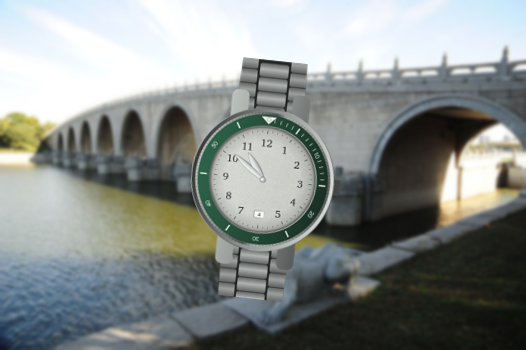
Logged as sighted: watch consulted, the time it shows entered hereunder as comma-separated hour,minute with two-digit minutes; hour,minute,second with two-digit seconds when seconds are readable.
10,51
